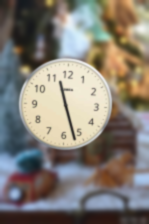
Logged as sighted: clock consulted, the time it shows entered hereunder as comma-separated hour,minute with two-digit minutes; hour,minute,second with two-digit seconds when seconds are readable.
11,27
